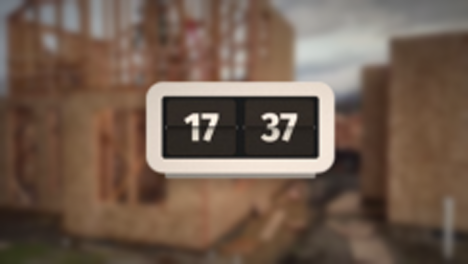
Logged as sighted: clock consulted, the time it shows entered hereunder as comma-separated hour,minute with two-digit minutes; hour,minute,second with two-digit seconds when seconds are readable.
17,37
